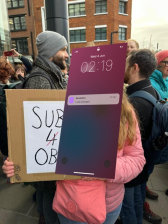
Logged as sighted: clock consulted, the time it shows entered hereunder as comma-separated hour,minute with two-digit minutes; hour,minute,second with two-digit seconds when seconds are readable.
2,19
